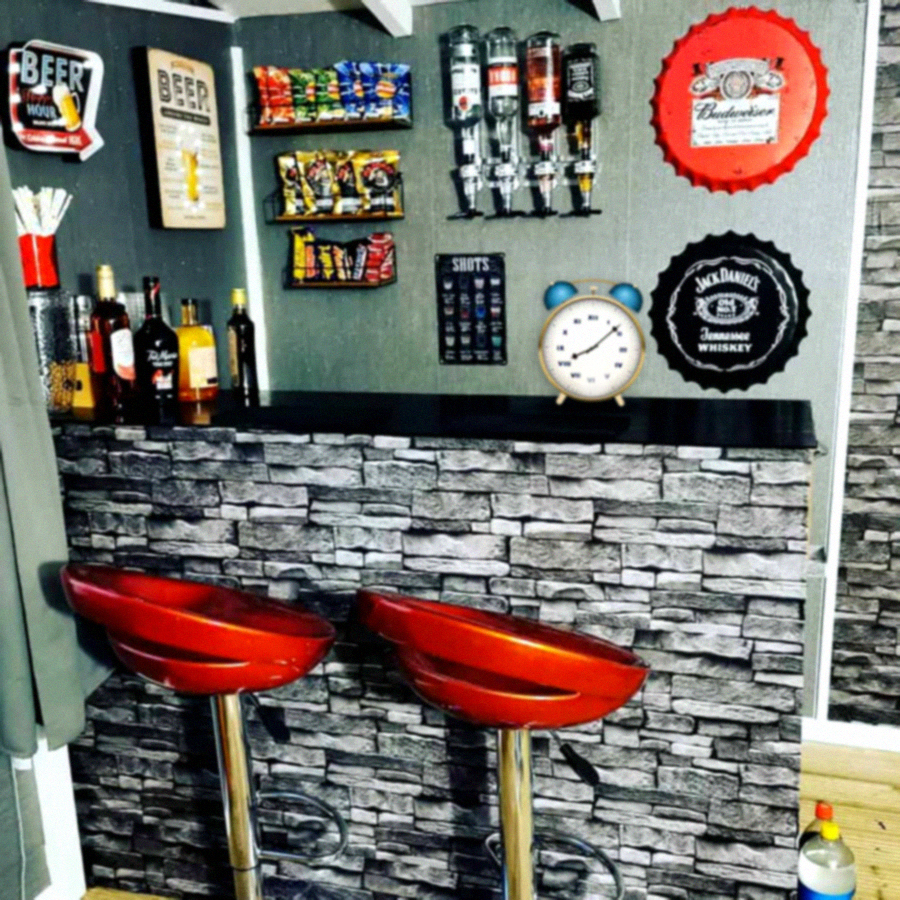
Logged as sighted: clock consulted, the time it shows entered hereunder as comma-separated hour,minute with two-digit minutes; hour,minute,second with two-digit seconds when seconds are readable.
8,08
